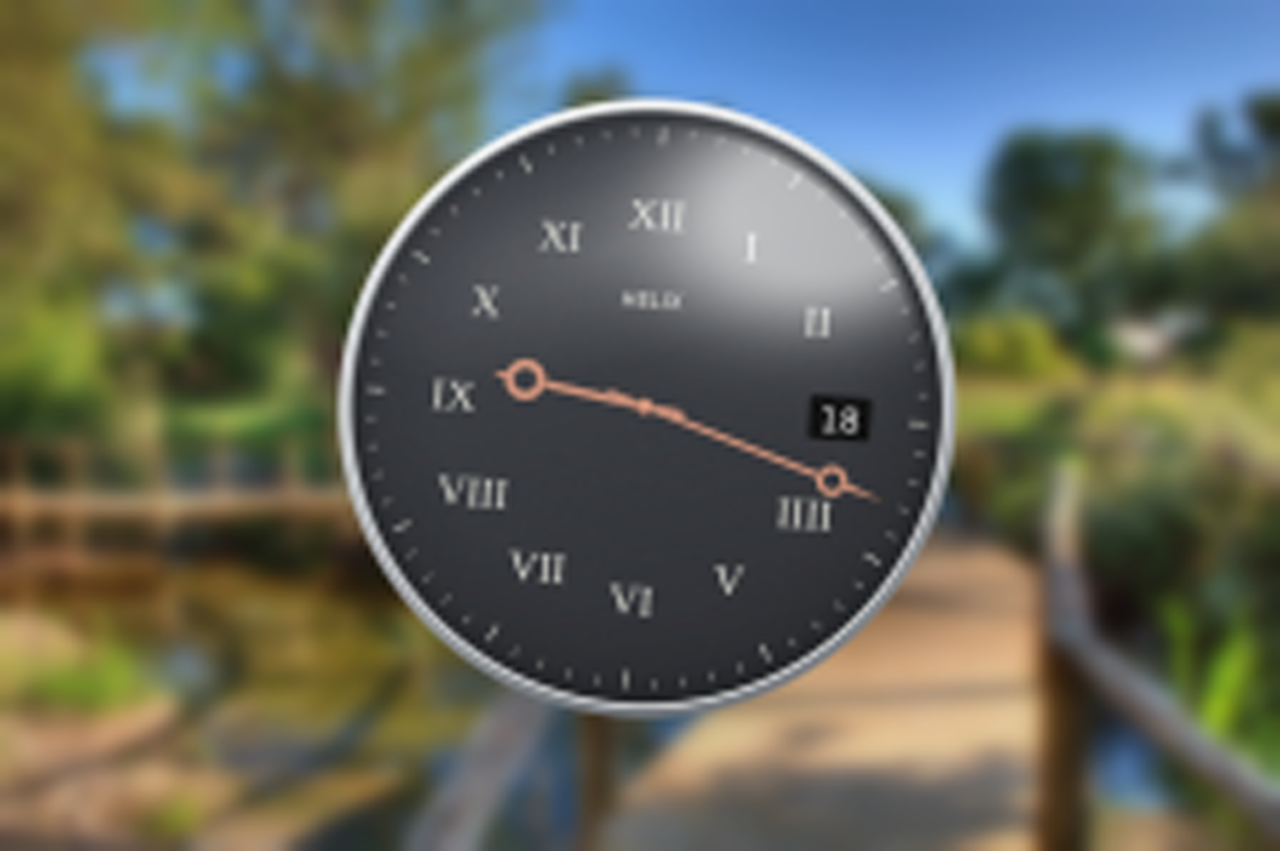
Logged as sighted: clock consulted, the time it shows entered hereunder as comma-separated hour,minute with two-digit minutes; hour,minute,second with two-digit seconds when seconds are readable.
9,18
